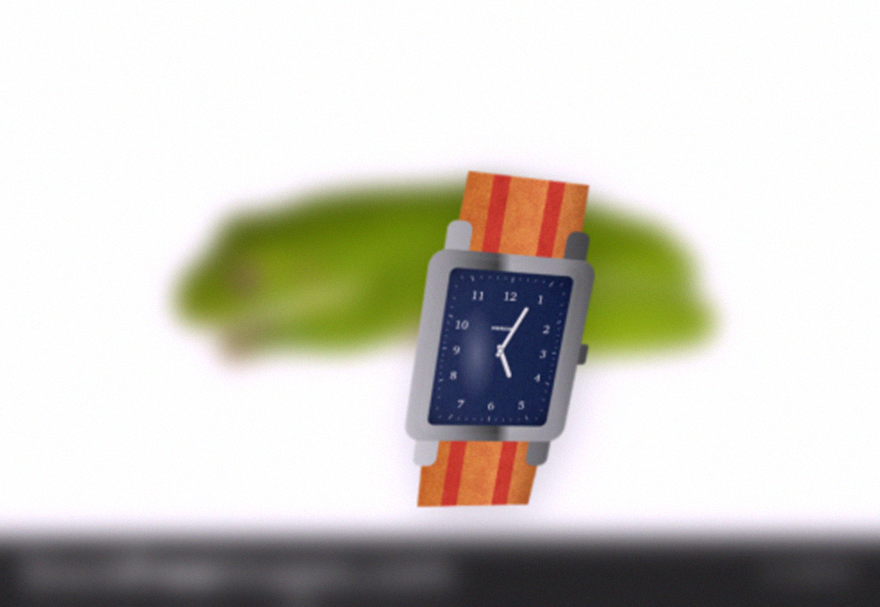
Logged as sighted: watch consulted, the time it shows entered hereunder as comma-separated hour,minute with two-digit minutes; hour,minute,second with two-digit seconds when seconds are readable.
5,04
